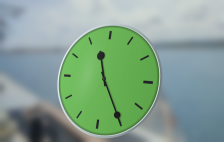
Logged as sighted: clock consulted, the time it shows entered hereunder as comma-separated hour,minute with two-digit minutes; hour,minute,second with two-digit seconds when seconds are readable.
11,25
